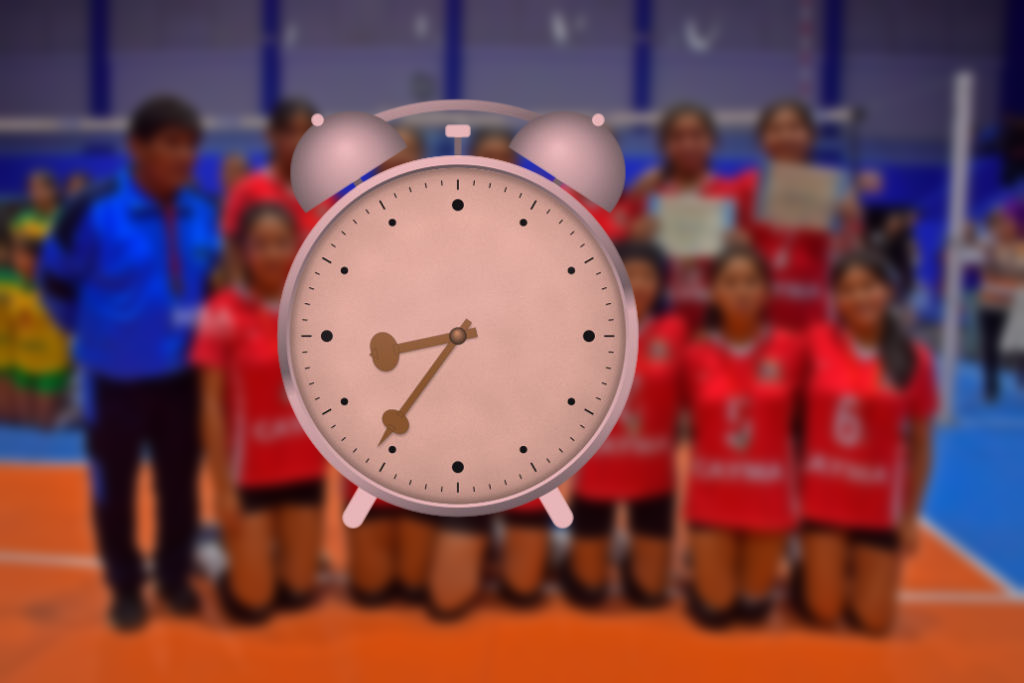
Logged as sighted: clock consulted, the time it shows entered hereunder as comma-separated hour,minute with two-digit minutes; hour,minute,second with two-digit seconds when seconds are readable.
8,36
